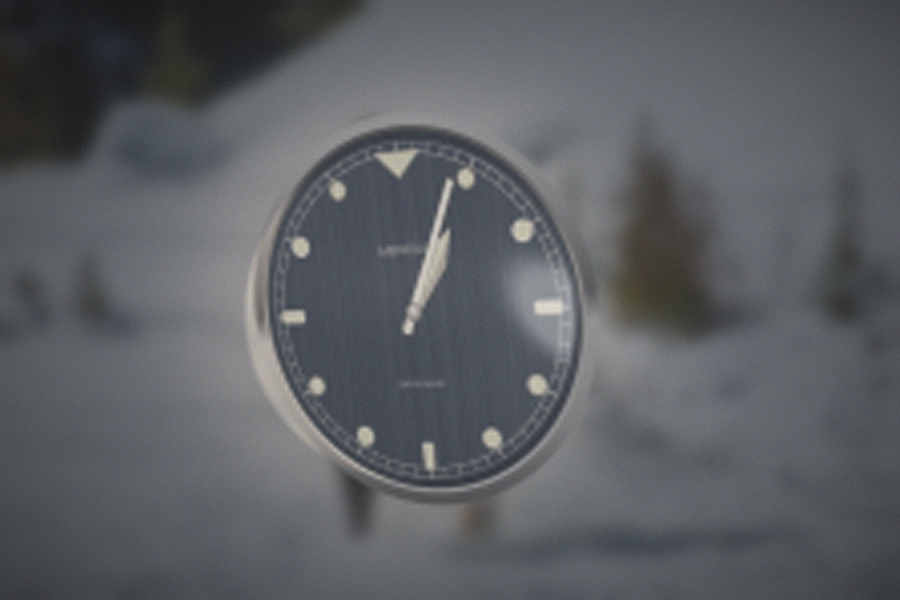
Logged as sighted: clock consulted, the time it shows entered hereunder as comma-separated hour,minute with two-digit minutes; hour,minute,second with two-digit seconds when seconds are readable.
1,04
